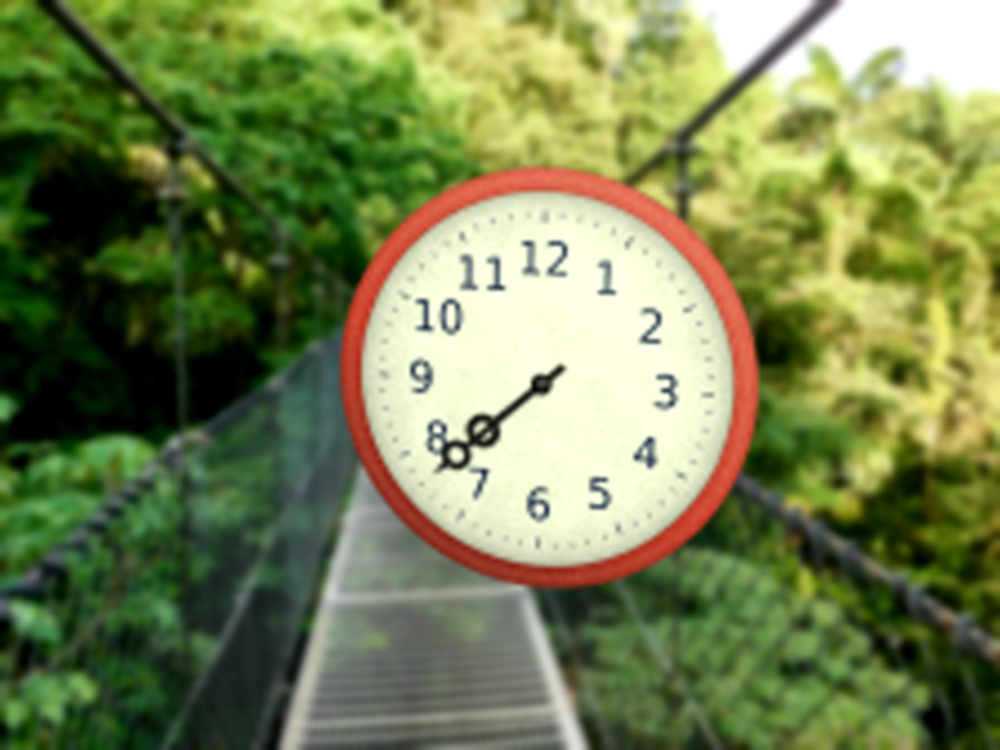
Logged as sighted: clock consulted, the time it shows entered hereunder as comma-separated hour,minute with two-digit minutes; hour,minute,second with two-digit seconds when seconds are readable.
7,38
